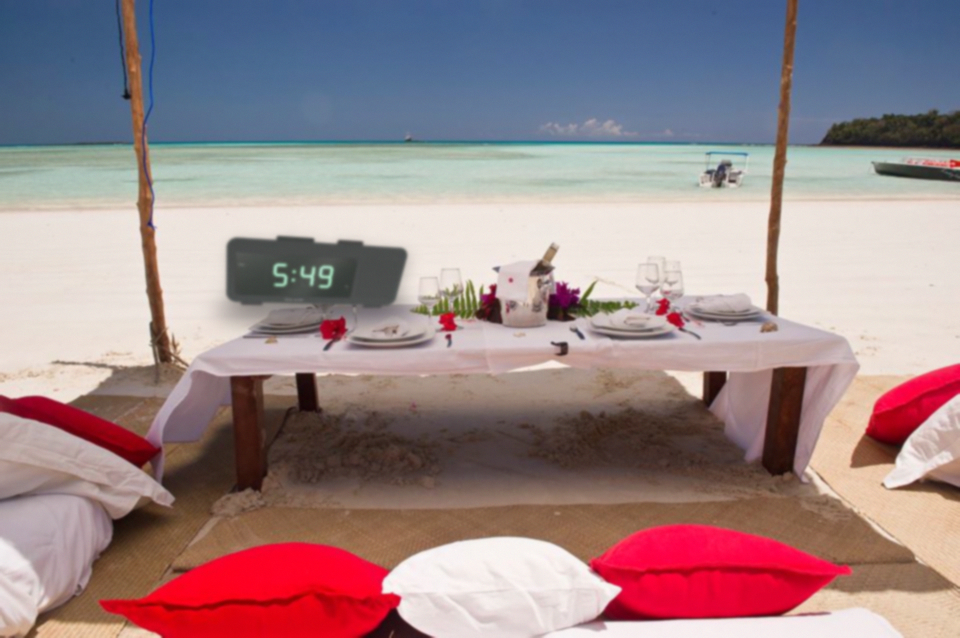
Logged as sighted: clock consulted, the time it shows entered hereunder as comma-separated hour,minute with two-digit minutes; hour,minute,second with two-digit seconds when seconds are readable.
5,49
